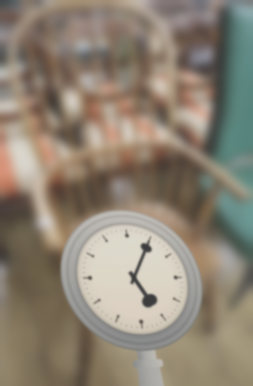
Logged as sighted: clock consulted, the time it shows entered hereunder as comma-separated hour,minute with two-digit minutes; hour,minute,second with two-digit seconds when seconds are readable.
5,05
